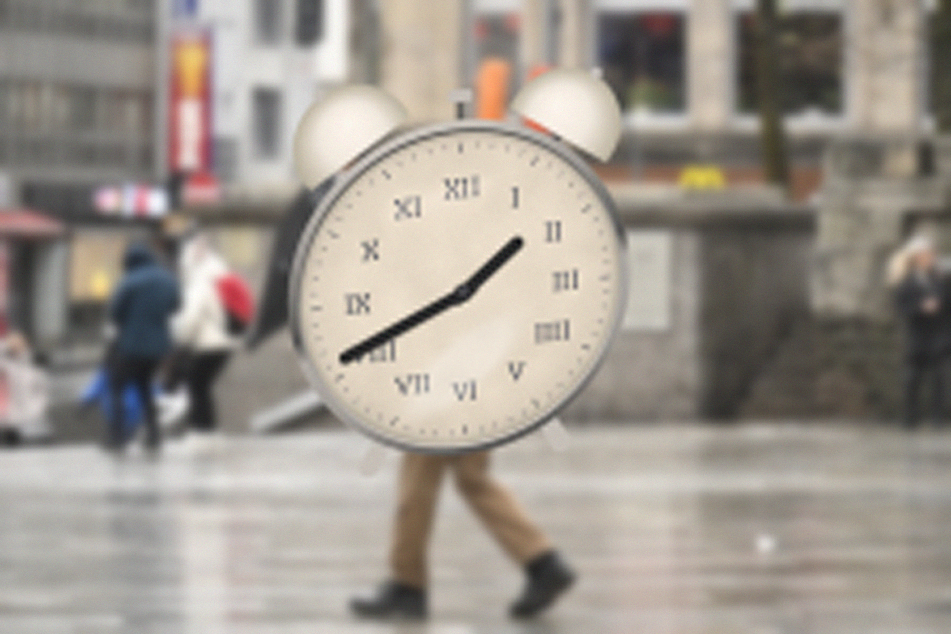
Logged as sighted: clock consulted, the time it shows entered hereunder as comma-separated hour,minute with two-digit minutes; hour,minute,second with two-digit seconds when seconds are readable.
1,41
